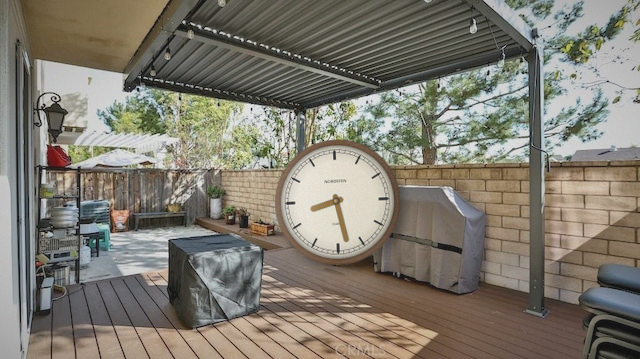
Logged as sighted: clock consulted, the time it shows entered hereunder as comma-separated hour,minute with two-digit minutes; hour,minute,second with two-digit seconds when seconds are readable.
8,28
